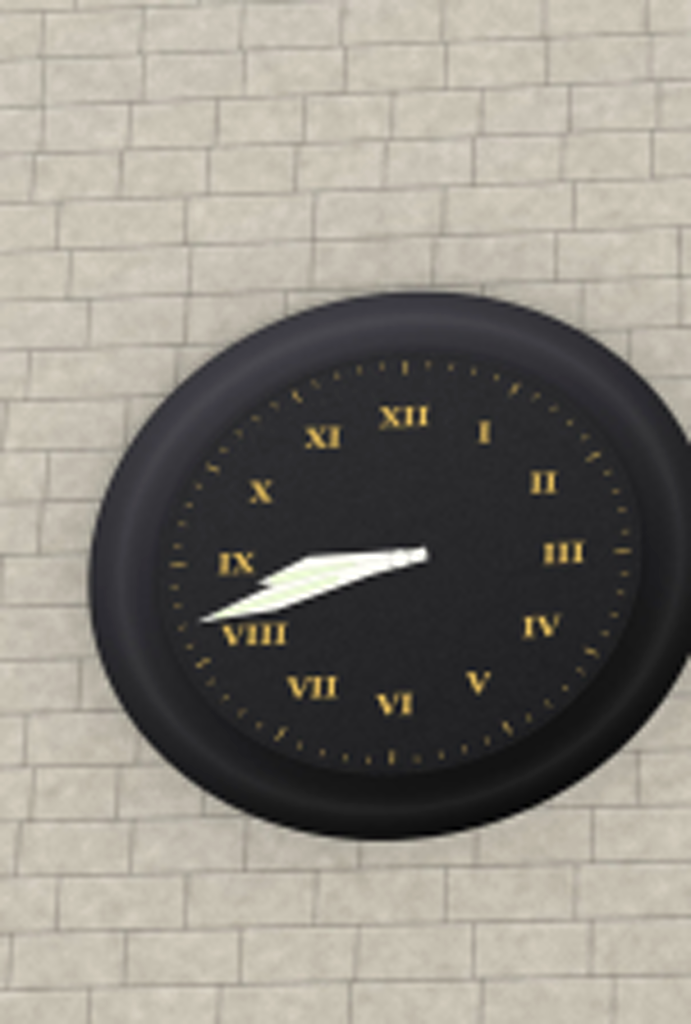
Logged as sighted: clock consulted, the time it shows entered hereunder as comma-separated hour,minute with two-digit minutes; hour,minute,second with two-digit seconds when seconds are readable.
8,42
